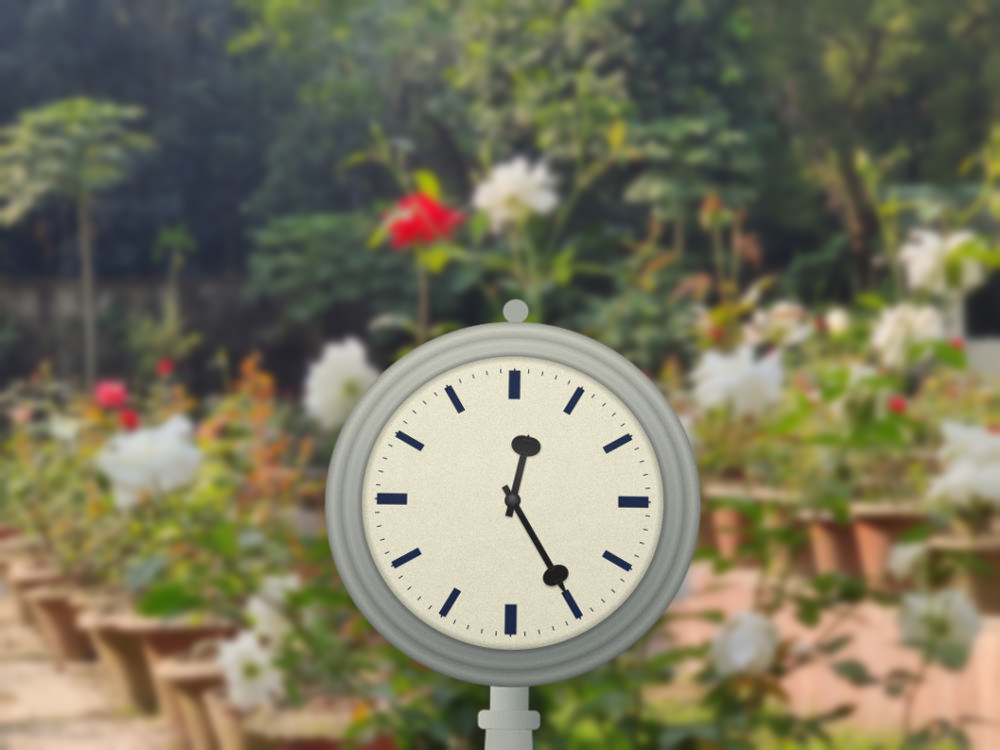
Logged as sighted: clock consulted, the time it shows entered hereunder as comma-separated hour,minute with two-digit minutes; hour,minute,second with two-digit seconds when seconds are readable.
12,25
